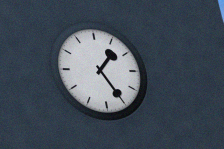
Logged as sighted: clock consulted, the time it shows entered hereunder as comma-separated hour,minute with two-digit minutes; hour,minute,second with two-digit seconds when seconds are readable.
1,25
